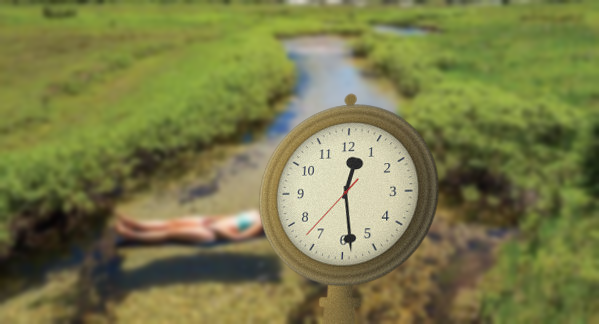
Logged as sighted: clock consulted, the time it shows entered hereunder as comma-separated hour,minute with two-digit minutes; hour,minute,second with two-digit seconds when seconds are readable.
12,28,37
